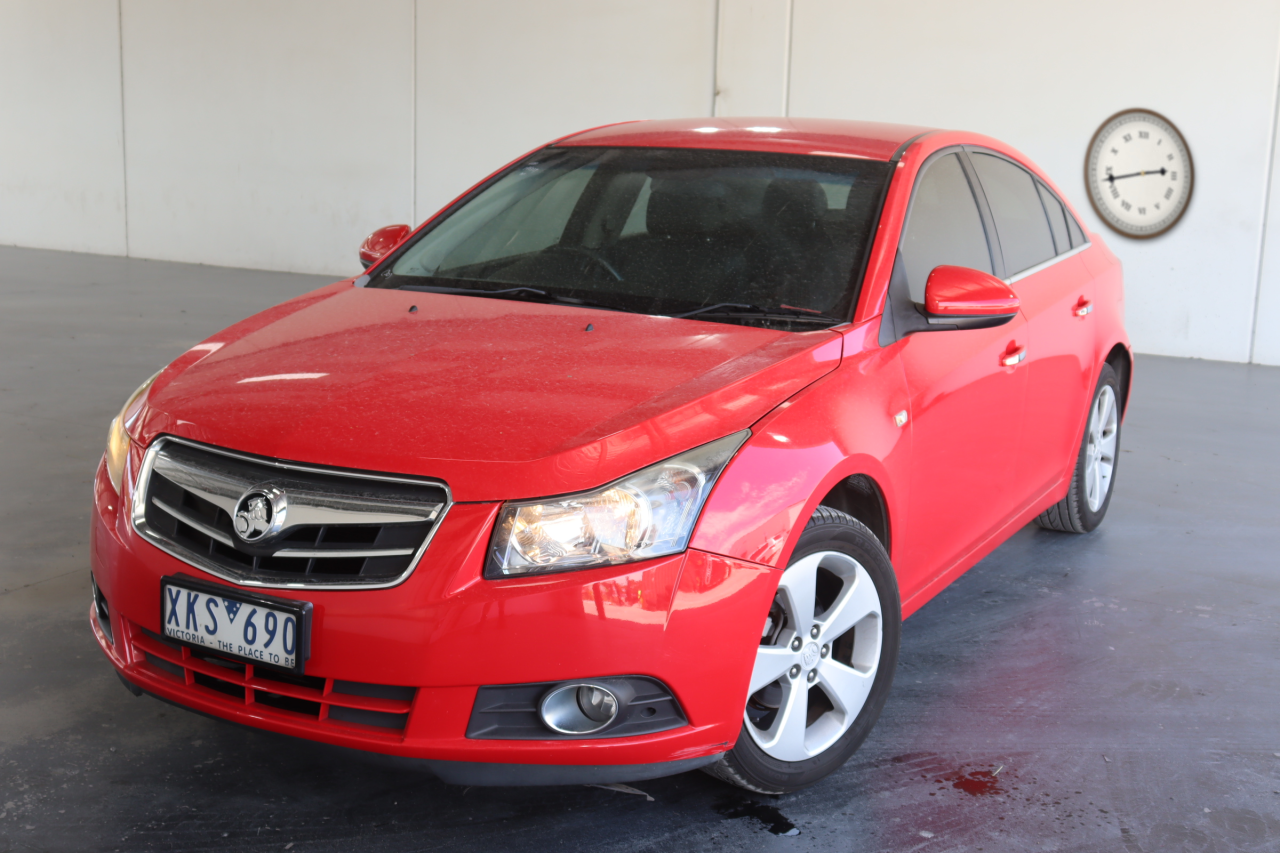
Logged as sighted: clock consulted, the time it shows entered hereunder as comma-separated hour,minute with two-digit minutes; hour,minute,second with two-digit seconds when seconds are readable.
2,43
